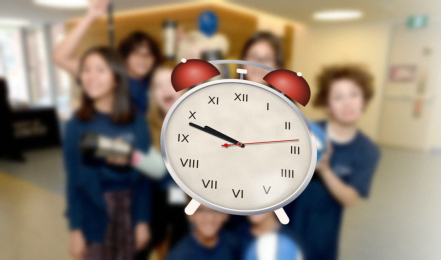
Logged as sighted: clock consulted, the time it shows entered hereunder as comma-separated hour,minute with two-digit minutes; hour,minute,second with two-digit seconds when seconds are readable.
9,48,13
